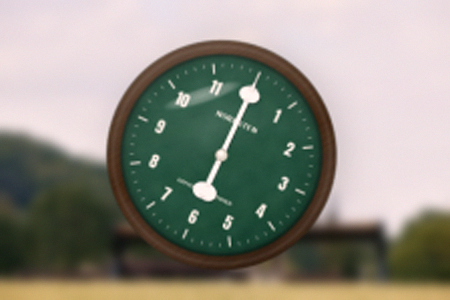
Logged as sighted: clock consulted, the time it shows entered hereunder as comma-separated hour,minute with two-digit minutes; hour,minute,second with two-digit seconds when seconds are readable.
6,00
